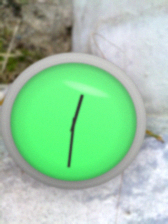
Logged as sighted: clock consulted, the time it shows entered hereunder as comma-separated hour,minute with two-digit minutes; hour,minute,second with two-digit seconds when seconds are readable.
12,31
